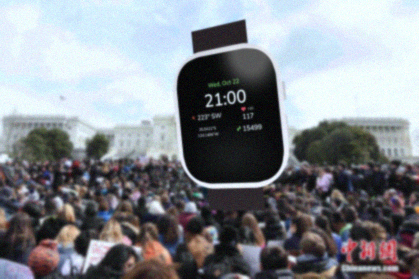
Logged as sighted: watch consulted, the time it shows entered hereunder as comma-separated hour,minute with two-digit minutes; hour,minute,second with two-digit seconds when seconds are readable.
21,00
